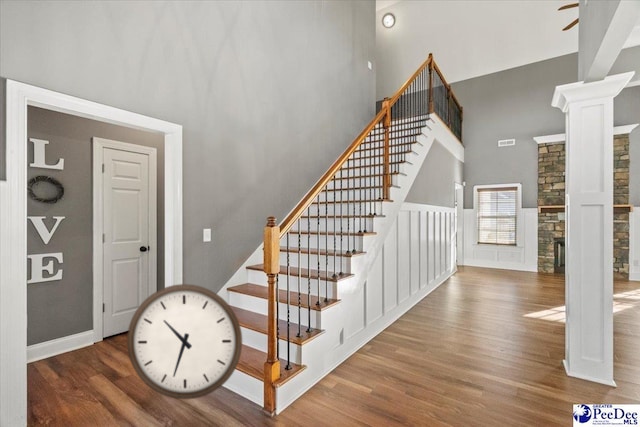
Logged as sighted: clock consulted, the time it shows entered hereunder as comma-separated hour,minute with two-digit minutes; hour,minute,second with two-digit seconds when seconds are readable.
10,33
